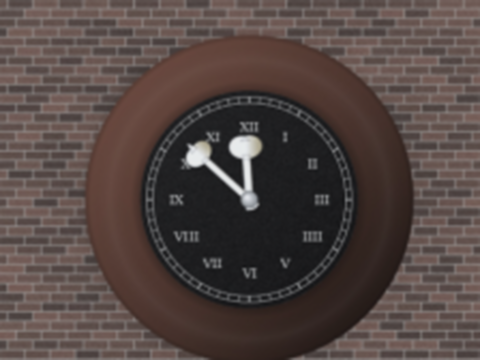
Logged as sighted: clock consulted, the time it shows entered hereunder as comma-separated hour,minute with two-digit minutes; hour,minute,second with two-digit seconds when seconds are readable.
11,52
